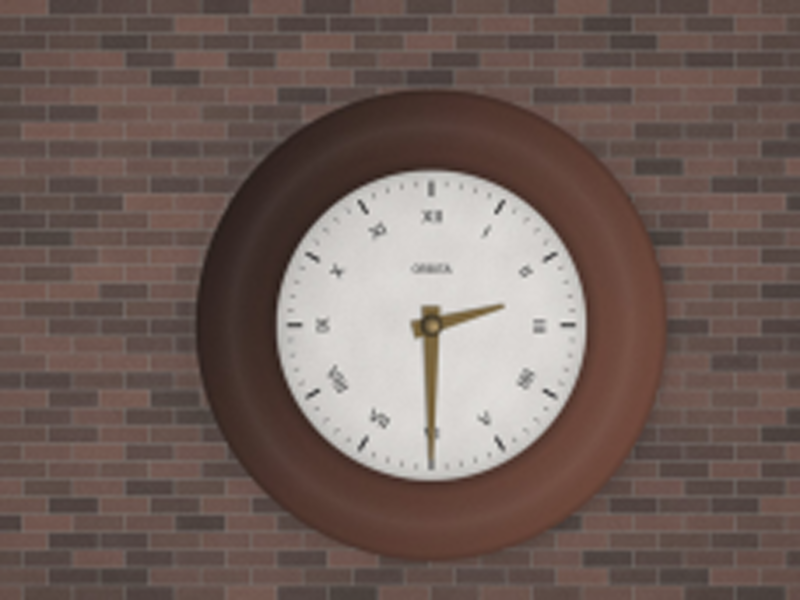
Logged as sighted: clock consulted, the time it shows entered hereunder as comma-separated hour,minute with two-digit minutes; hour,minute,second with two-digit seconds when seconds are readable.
2,30
